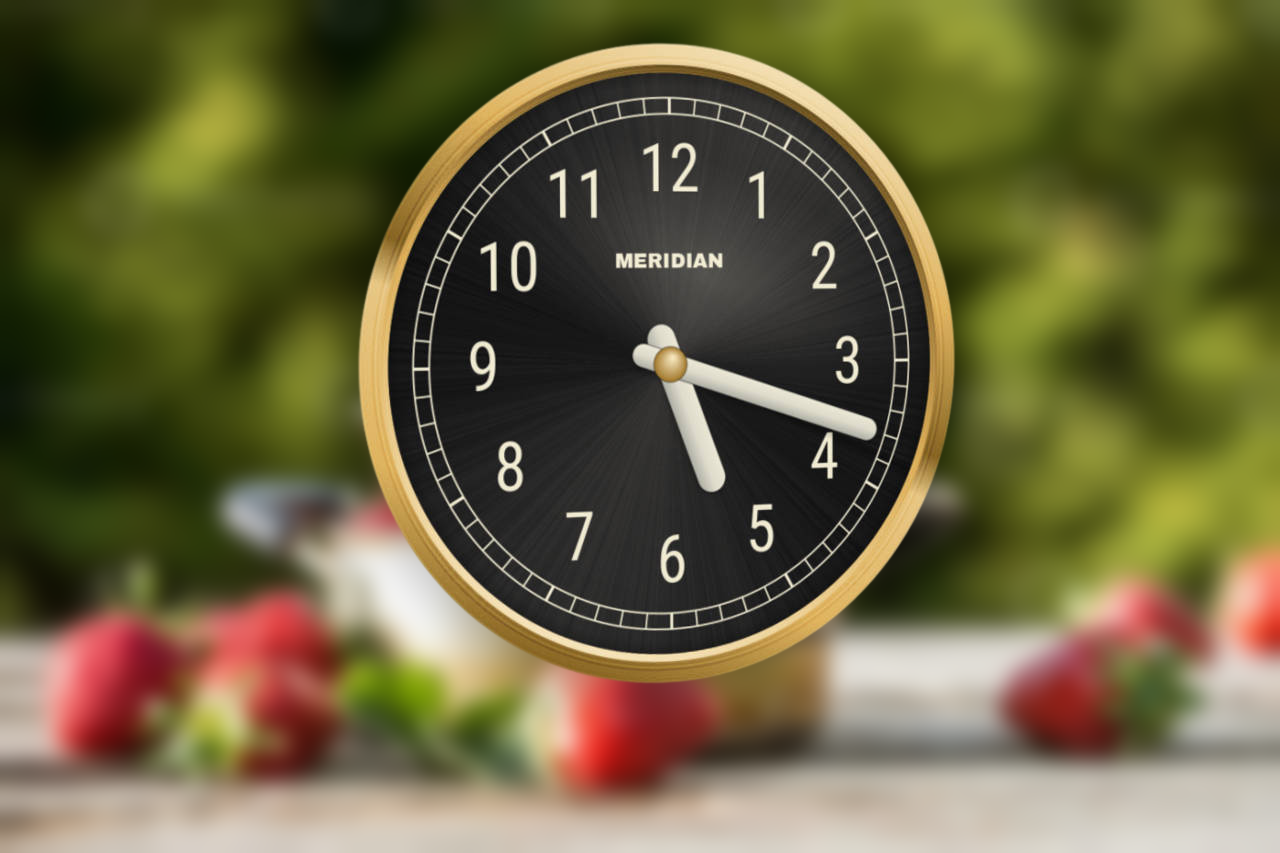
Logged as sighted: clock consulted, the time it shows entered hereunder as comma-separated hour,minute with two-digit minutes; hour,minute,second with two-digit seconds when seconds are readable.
5,18
